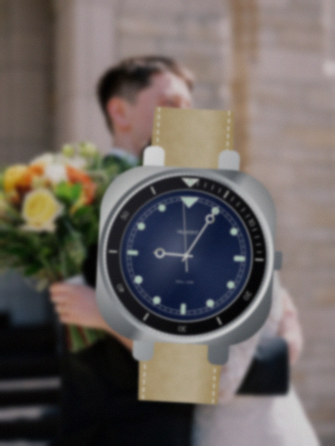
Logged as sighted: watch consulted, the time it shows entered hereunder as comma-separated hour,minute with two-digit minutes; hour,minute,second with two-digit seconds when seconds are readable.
9,04,59
